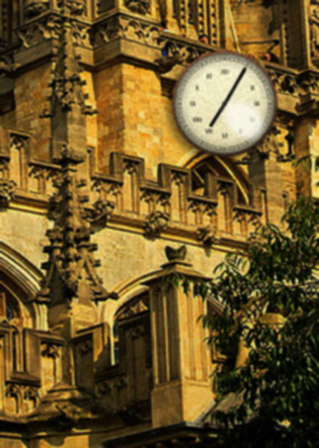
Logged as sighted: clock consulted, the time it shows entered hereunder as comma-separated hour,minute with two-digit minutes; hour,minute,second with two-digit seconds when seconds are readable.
7,05
